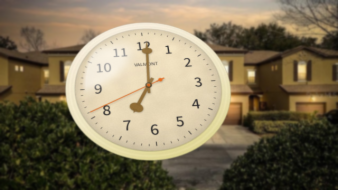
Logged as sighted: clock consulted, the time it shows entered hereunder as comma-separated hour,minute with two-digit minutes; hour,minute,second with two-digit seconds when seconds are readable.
7,00,41
